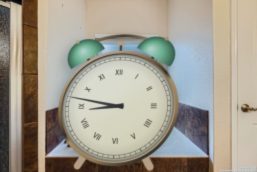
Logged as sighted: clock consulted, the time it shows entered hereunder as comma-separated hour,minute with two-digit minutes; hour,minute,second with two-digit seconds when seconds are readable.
8,47
